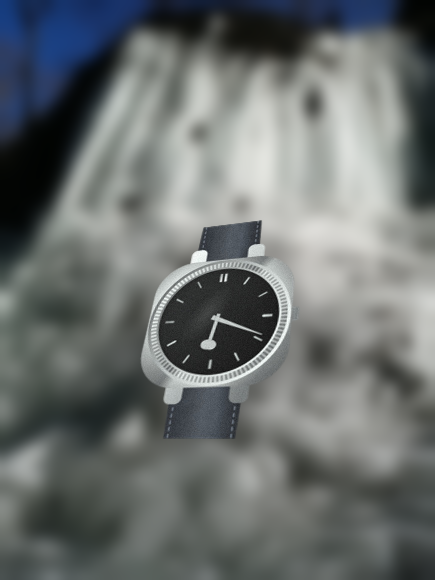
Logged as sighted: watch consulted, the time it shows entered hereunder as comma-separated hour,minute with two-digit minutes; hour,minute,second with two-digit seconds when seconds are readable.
6,19
